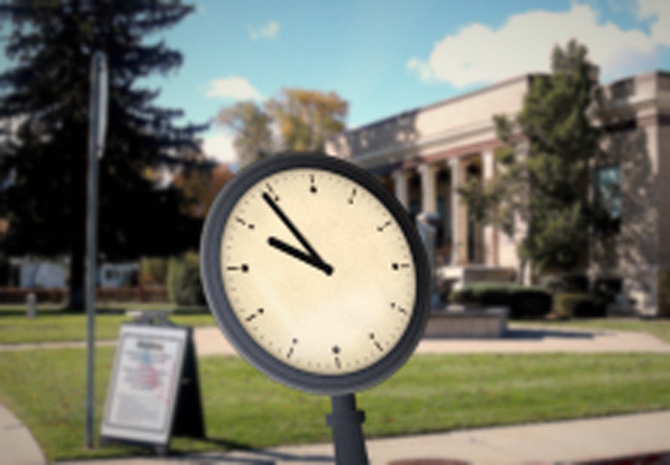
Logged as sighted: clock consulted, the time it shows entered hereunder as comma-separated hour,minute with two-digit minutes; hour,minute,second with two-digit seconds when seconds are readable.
9,54
